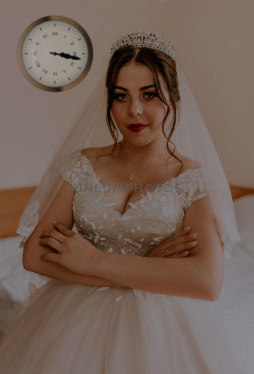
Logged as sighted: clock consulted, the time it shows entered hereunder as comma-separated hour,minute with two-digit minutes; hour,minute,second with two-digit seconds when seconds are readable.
3,17
